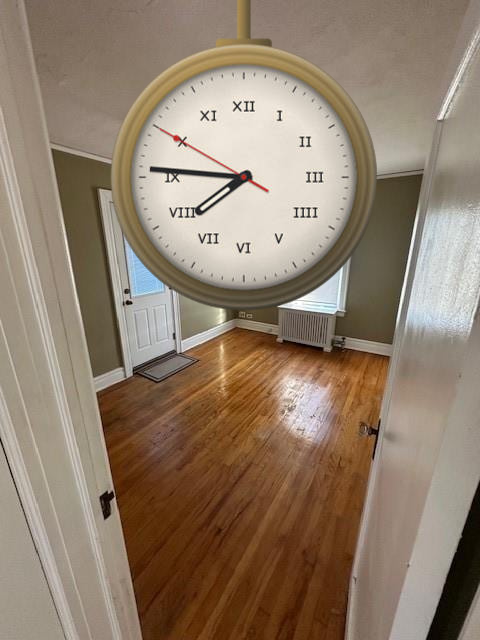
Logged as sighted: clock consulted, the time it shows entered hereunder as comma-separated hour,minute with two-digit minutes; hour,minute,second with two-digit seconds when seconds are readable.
7,45,50
